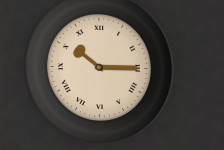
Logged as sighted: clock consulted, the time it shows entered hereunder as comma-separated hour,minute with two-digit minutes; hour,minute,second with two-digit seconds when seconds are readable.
10,15
